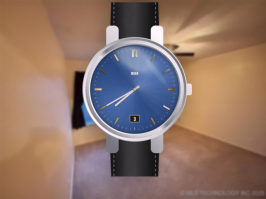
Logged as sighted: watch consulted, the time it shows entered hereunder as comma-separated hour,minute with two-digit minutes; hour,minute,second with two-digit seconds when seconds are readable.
7,40
